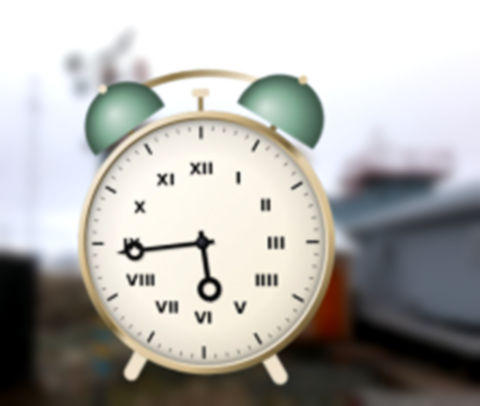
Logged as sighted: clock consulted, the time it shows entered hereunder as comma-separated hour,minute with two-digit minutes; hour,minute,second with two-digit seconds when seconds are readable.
5,44
